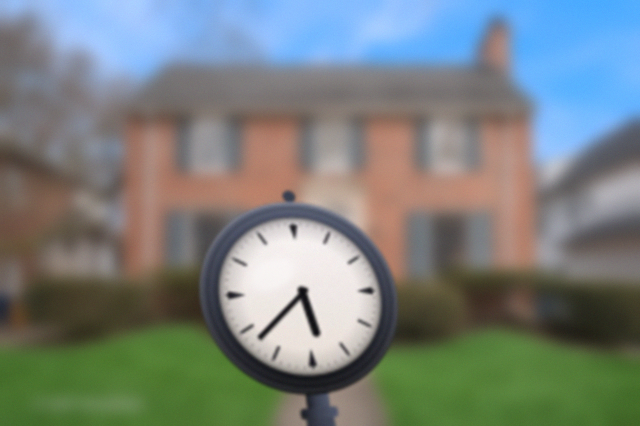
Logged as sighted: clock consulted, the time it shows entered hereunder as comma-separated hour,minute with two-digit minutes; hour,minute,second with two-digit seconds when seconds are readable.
5,38
